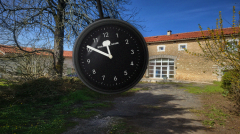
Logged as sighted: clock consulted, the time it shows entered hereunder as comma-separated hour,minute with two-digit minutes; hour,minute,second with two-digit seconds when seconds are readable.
11,51
